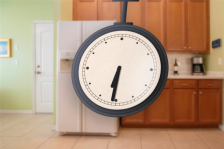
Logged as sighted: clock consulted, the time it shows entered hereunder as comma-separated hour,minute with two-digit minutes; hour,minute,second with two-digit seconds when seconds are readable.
6,31
